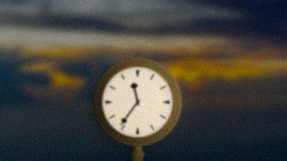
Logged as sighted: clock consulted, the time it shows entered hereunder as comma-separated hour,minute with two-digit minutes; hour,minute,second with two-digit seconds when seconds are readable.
11,36
